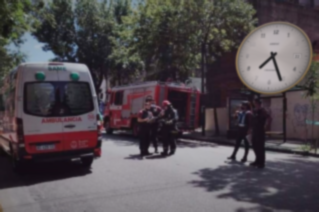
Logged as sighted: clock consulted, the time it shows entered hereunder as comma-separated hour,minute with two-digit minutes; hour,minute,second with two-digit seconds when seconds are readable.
7,26
